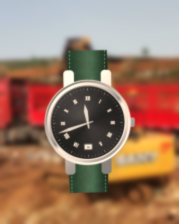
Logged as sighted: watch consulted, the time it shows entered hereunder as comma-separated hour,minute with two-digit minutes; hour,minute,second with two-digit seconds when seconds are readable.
11,42
